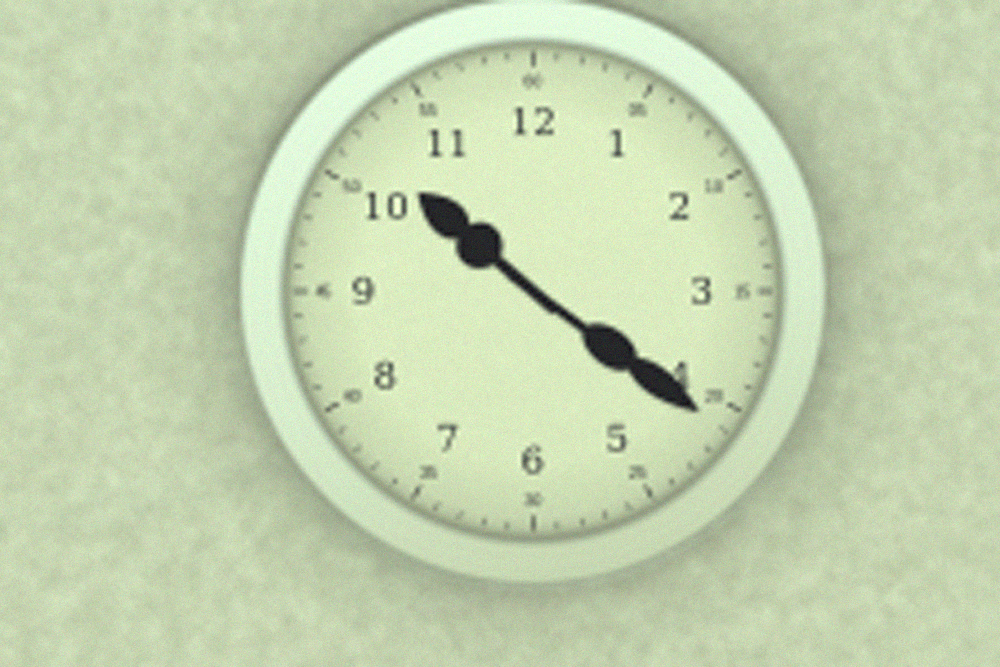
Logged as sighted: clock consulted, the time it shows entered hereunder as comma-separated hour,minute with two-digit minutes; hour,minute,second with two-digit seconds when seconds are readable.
10,21
